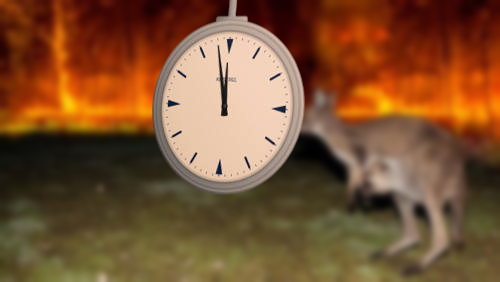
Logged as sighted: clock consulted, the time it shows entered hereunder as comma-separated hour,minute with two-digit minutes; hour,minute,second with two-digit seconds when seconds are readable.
11,58
